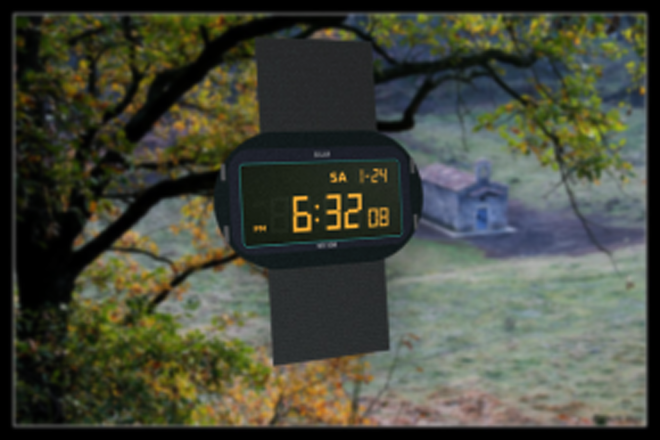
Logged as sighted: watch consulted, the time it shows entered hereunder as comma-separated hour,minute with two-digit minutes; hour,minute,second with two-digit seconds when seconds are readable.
6,32,08
